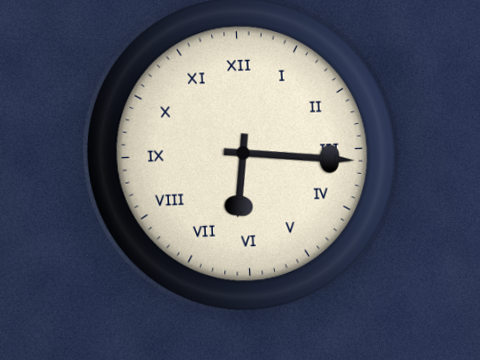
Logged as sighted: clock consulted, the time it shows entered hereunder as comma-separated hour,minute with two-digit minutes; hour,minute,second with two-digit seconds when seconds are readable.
6,16
